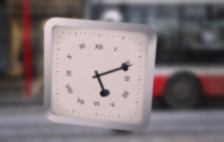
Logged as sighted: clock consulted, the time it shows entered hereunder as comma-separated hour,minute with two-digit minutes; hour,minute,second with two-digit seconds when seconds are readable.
5,11
